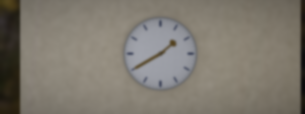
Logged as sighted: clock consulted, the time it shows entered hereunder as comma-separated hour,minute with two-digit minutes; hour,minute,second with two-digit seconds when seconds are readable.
1,40
